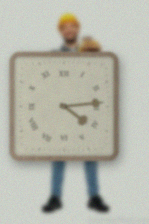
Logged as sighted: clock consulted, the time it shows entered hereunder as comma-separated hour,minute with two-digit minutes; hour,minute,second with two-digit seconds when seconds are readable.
4,14
